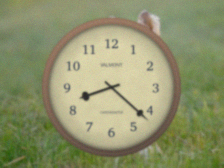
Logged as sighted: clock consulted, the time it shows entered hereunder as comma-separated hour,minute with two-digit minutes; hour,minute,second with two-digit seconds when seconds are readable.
8,22
